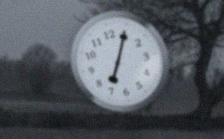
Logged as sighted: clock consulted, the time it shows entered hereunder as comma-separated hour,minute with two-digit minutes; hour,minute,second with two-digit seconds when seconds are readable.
7,05
